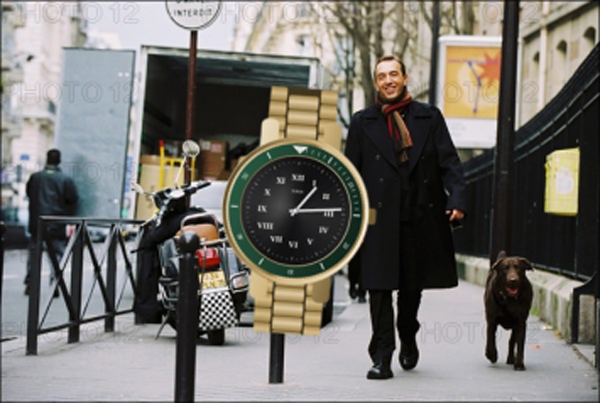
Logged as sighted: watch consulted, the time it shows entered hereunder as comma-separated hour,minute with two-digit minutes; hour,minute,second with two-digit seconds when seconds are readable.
1,14
